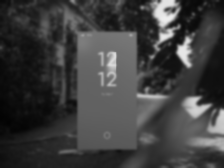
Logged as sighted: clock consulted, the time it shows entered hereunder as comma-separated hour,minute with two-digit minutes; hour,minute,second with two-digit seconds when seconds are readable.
12,12
